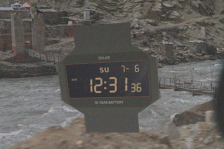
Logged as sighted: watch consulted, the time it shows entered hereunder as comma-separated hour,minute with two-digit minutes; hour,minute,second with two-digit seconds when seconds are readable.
12,31,36
